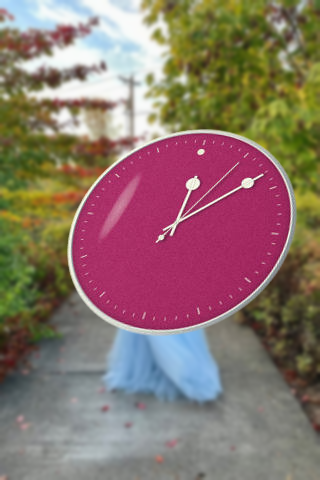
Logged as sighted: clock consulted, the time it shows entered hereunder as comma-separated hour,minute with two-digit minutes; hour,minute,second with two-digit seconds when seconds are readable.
12,08,05
